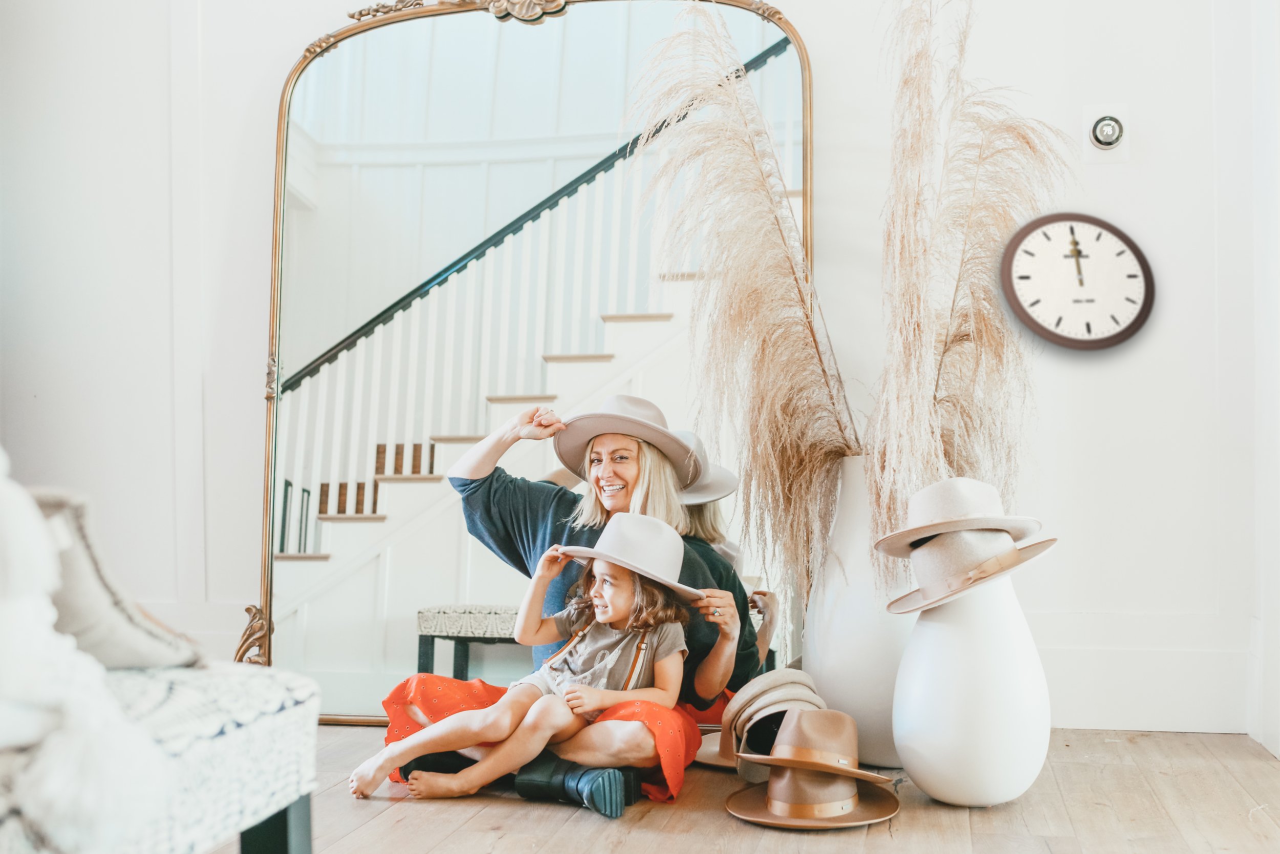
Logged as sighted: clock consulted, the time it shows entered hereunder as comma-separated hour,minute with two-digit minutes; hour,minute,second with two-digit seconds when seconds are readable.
12,00
